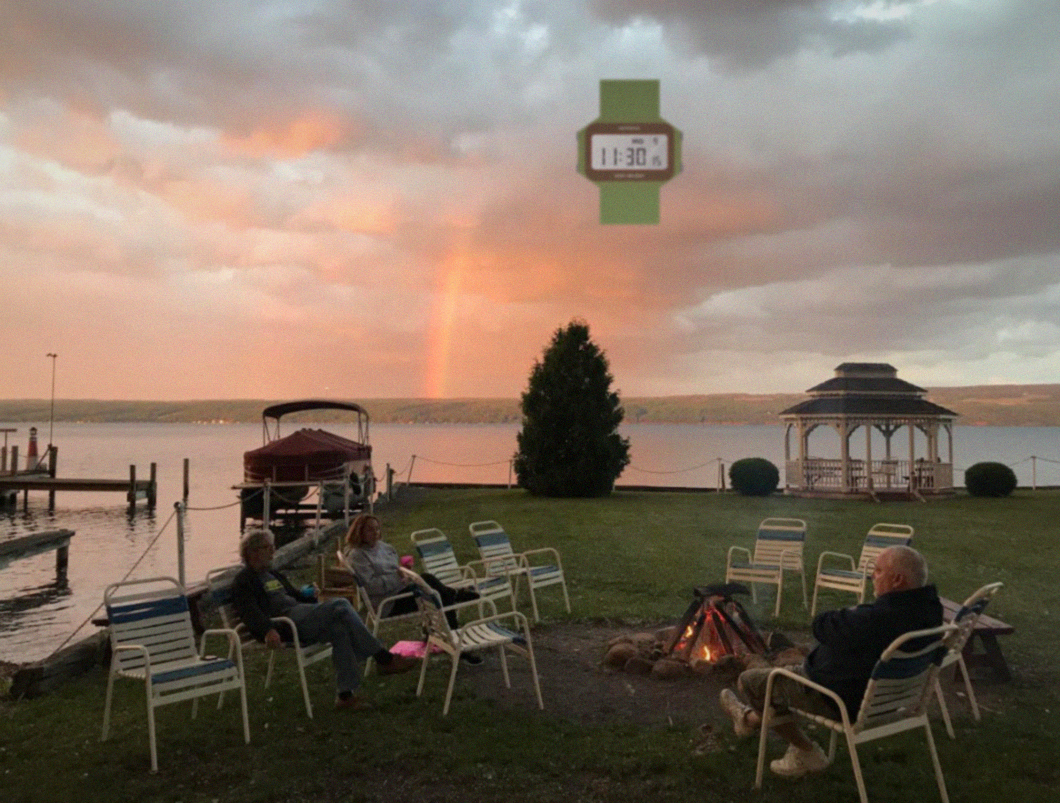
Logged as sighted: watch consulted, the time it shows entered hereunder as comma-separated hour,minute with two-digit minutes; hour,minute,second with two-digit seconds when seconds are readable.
11,30
